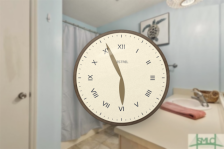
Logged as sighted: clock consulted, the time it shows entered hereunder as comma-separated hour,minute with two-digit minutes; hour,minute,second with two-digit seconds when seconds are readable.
5,56
